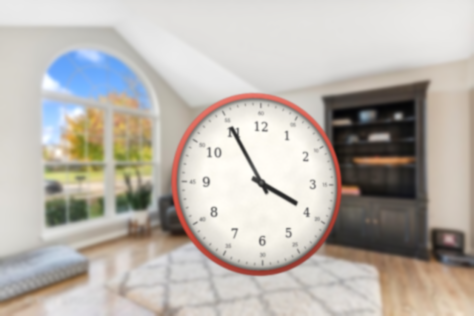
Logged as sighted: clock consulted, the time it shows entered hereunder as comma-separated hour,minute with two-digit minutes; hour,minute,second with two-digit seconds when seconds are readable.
3,55
